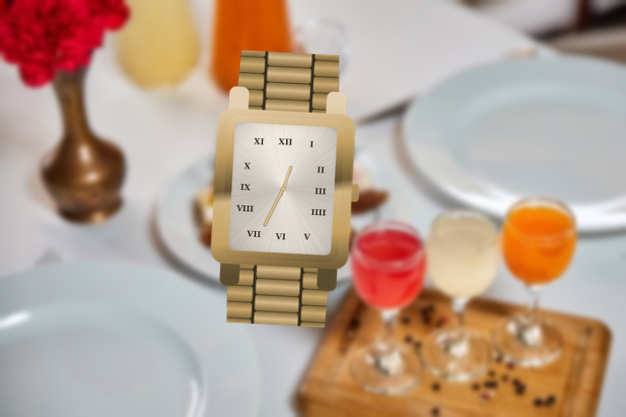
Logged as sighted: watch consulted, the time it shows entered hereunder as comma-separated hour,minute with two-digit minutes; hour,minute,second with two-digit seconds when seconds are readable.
12,34
